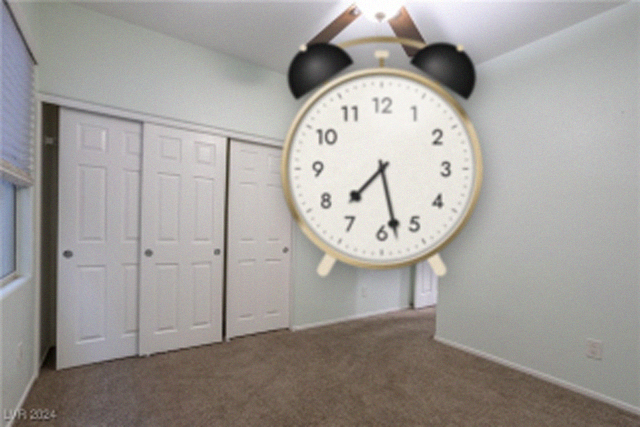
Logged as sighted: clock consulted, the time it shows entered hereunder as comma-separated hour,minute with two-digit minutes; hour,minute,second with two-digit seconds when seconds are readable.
7,28
